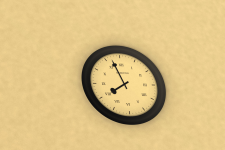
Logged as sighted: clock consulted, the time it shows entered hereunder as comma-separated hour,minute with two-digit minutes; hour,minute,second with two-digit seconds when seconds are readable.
7,57
